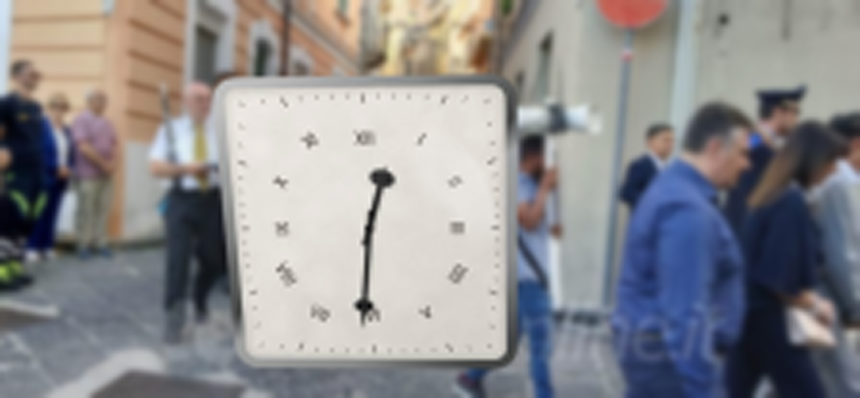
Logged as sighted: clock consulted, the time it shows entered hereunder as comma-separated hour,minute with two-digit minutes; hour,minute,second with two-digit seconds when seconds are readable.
12,31
